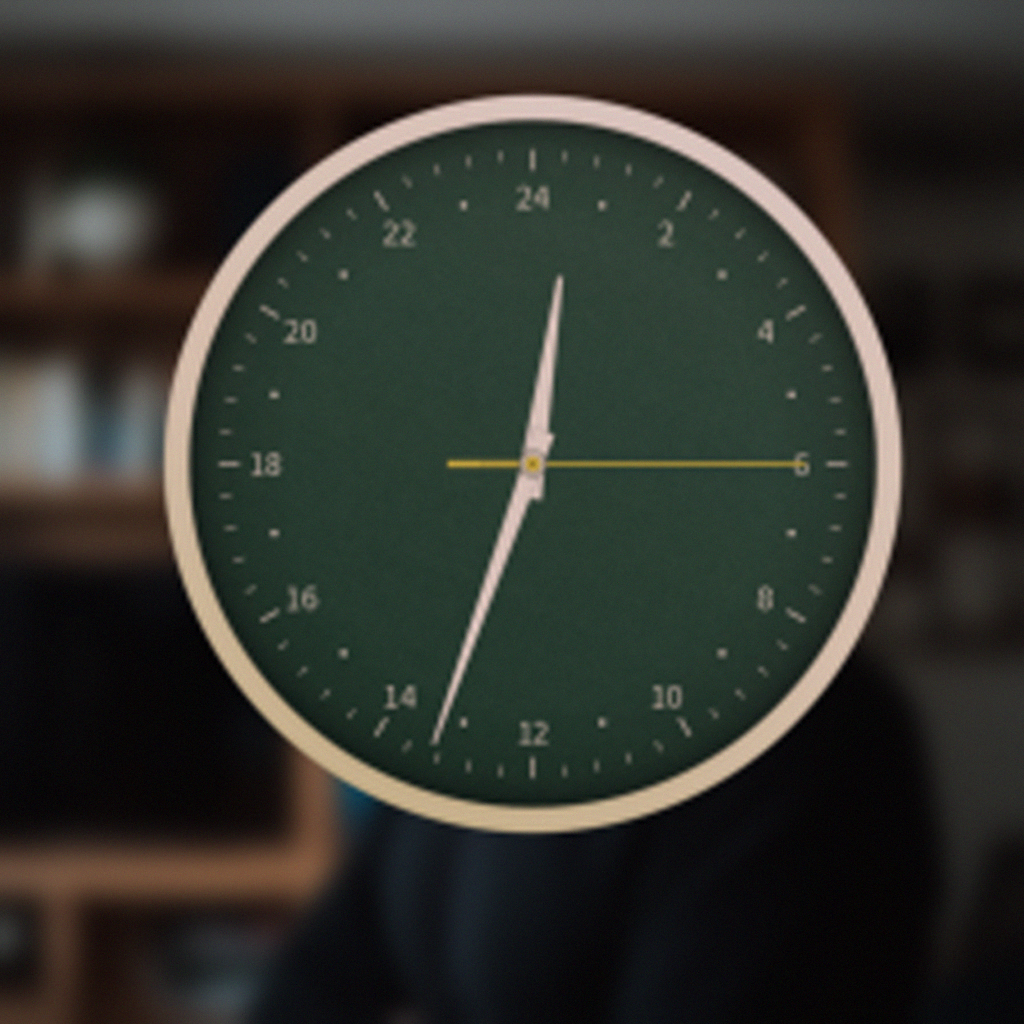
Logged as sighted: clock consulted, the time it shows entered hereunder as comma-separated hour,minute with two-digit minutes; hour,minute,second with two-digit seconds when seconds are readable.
0,33,15
